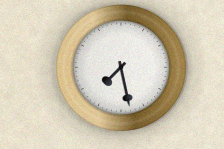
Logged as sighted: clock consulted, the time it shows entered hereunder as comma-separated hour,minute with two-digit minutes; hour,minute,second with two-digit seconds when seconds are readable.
7,28
